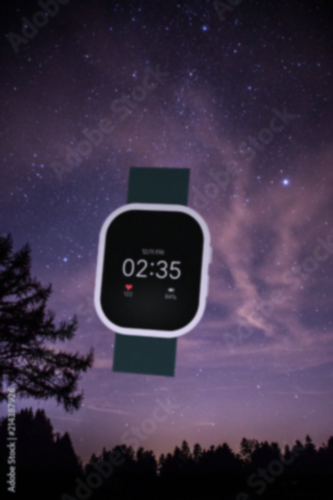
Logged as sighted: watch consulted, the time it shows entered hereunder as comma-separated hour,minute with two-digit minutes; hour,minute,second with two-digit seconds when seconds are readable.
2,35
